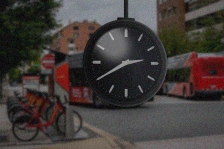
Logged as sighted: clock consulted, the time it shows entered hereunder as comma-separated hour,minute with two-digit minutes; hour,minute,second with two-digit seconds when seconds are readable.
2,40
